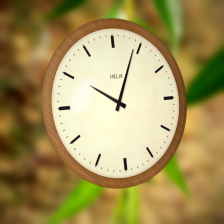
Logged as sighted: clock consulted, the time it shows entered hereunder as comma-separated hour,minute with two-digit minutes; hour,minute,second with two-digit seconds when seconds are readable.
10,04
